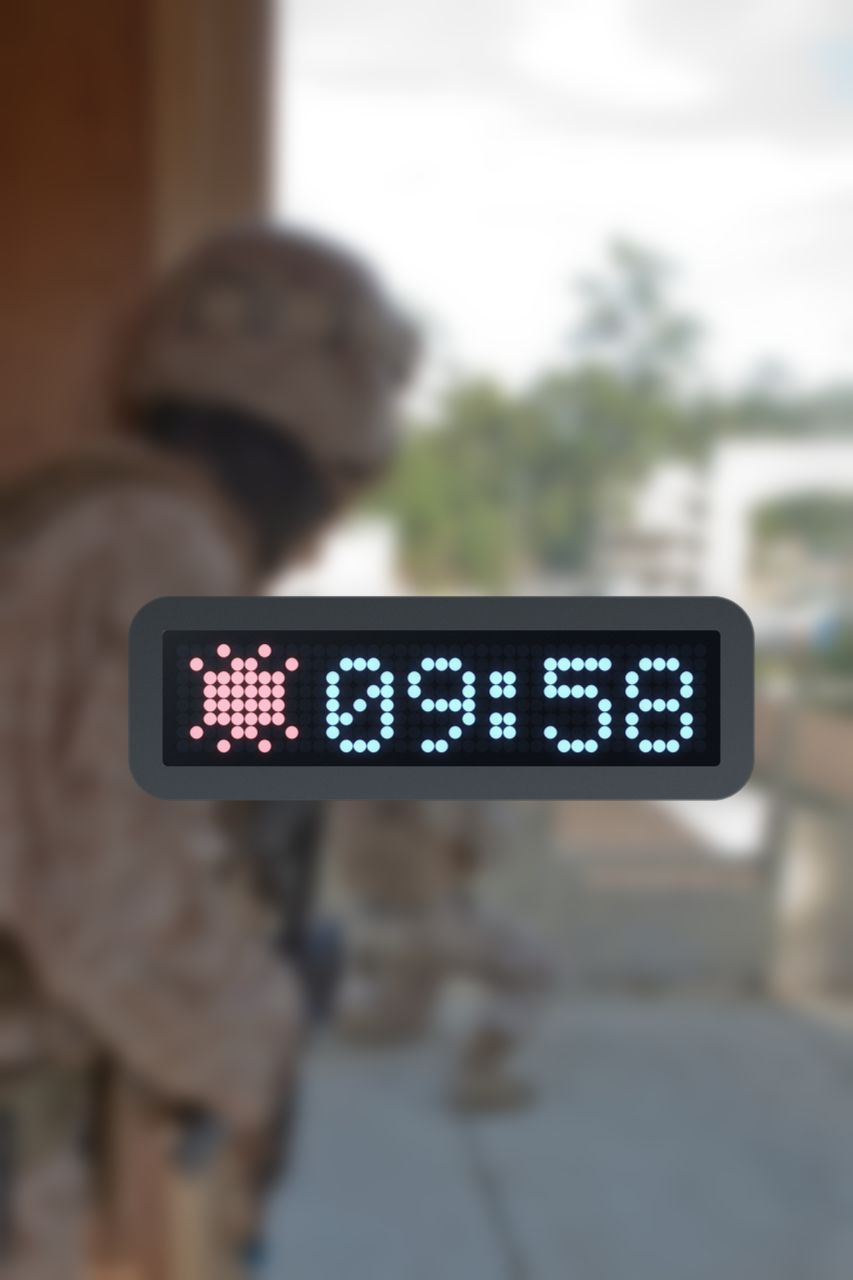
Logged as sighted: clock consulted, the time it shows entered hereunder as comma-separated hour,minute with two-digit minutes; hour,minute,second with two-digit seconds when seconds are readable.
9,58
